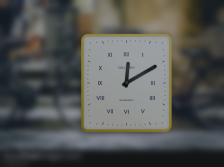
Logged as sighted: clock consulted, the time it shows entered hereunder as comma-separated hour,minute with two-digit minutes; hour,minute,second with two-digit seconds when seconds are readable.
12,10
